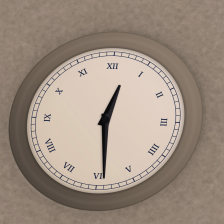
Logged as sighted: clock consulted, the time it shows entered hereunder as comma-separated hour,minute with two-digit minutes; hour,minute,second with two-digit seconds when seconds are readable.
12,29
